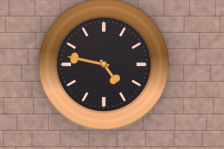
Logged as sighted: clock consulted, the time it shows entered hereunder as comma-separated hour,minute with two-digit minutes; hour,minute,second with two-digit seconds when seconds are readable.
4,47
